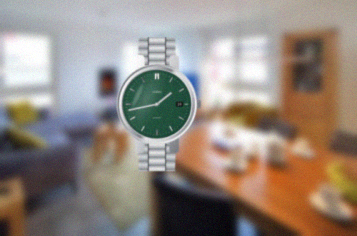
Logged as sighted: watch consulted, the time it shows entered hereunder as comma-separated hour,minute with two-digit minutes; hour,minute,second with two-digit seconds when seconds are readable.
1,43
